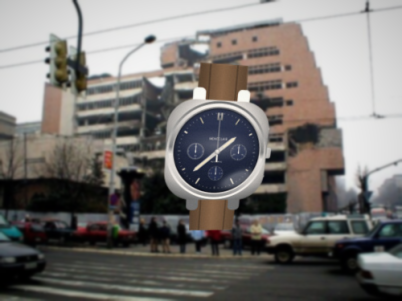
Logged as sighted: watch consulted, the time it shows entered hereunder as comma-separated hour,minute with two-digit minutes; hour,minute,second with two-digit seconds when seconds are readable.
1,38
